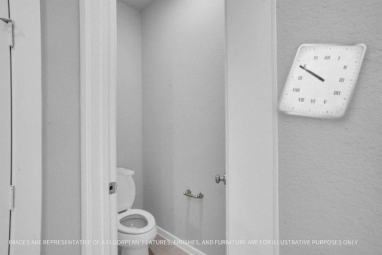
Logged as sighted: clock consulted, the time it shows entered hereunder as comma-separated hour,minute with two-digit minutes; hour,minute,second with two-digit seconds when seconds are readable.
9,49
